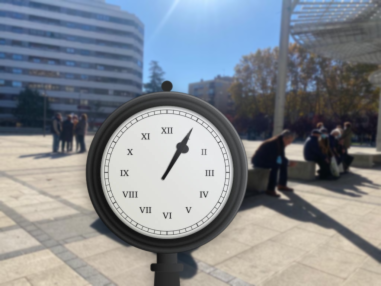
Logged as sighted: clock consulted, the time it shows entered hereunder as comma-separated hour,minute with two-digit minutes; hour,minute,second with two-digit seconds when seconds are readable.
1,05
